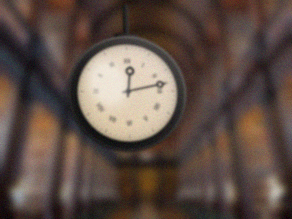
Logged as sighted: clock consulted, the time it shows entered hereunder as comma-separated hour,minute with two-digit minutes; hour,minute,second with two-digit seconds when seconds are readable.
12,13
